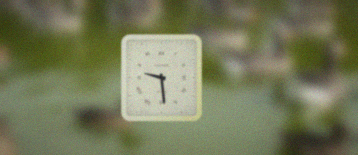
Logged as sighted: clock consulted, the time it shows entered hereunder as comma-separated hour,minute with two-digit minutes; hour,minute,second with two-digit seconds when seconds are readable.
9,29
